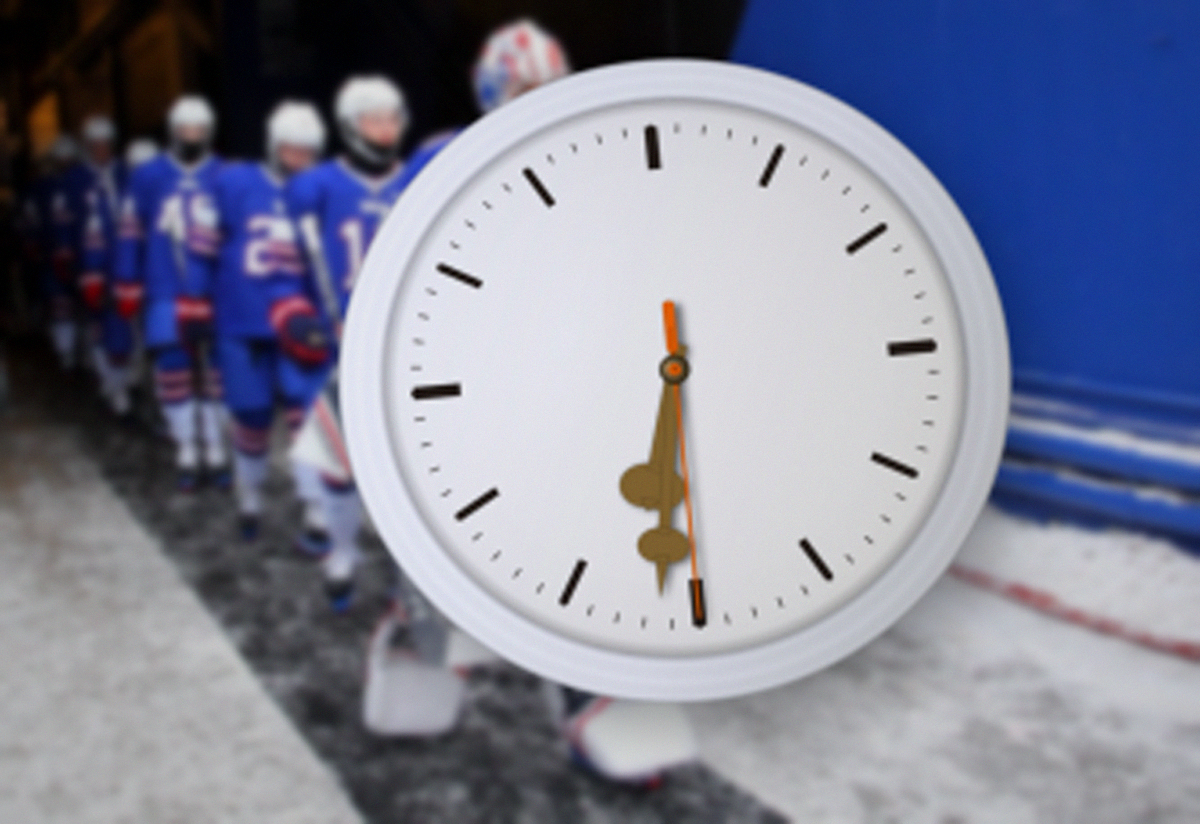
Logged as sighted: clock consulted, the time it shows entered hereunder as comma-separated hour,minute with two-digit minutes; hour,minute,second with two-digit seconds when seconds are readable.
6,31,30
